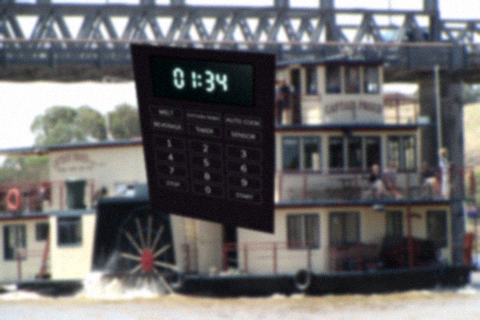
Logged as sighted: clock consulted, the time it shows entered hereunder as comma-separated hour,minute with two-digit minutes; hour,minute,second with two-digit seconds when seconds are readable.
1,34
